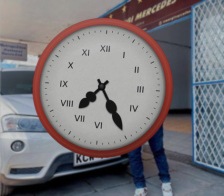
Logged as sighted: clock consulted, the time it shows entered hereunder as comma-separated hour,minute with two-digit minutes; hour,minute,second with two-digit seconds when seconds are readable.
7,25
